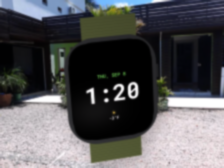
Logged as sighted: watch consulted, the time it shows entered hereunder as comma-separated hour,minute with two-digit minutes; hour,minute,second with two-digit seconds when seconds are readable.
1,20
